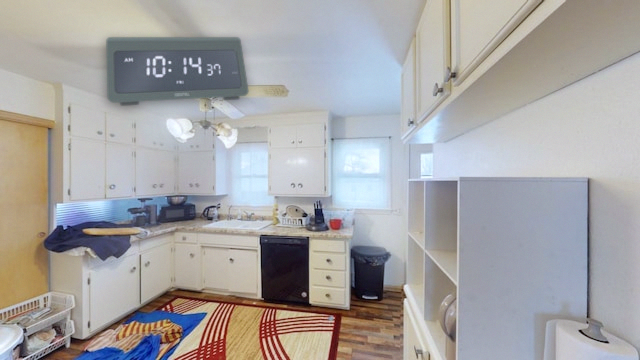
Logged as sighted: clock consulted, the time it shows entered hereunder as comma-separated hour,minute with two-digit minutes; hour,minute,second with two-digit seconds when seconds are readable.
10,14,37
